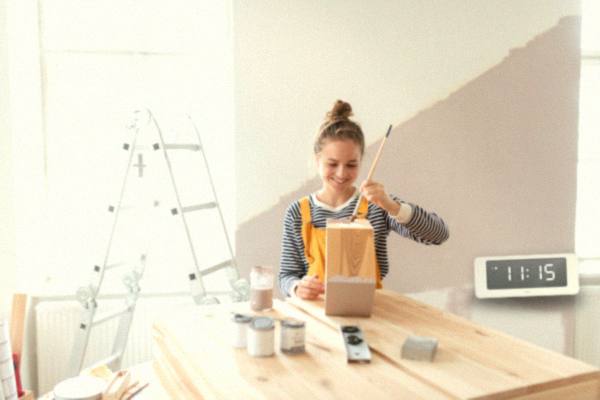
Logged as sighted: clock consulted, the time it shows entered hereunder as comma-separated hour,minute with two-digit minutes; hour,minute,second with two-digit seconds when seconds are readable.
11,15
